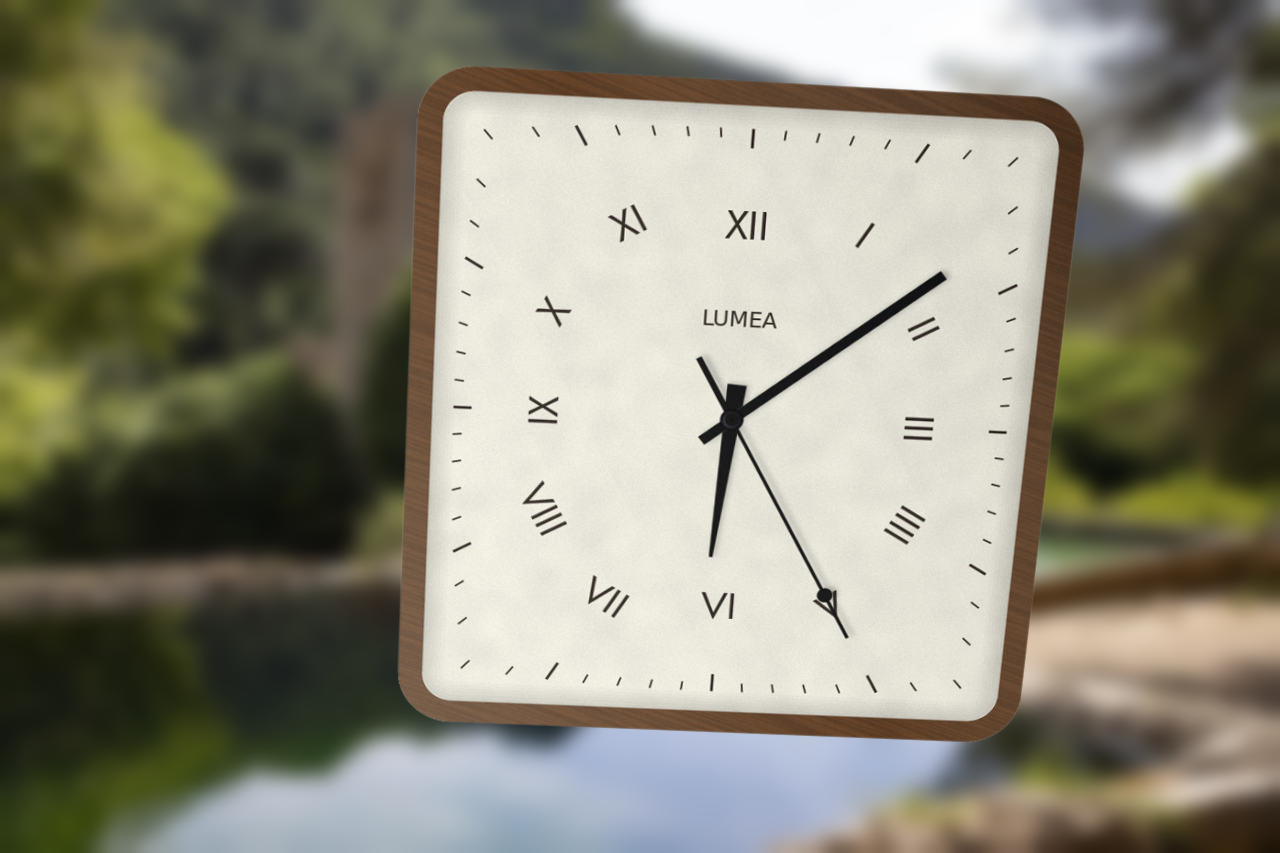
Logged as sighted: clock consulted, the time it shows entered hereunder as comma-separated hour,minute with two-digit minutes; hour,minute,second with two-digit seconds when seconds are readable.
6,08,25
